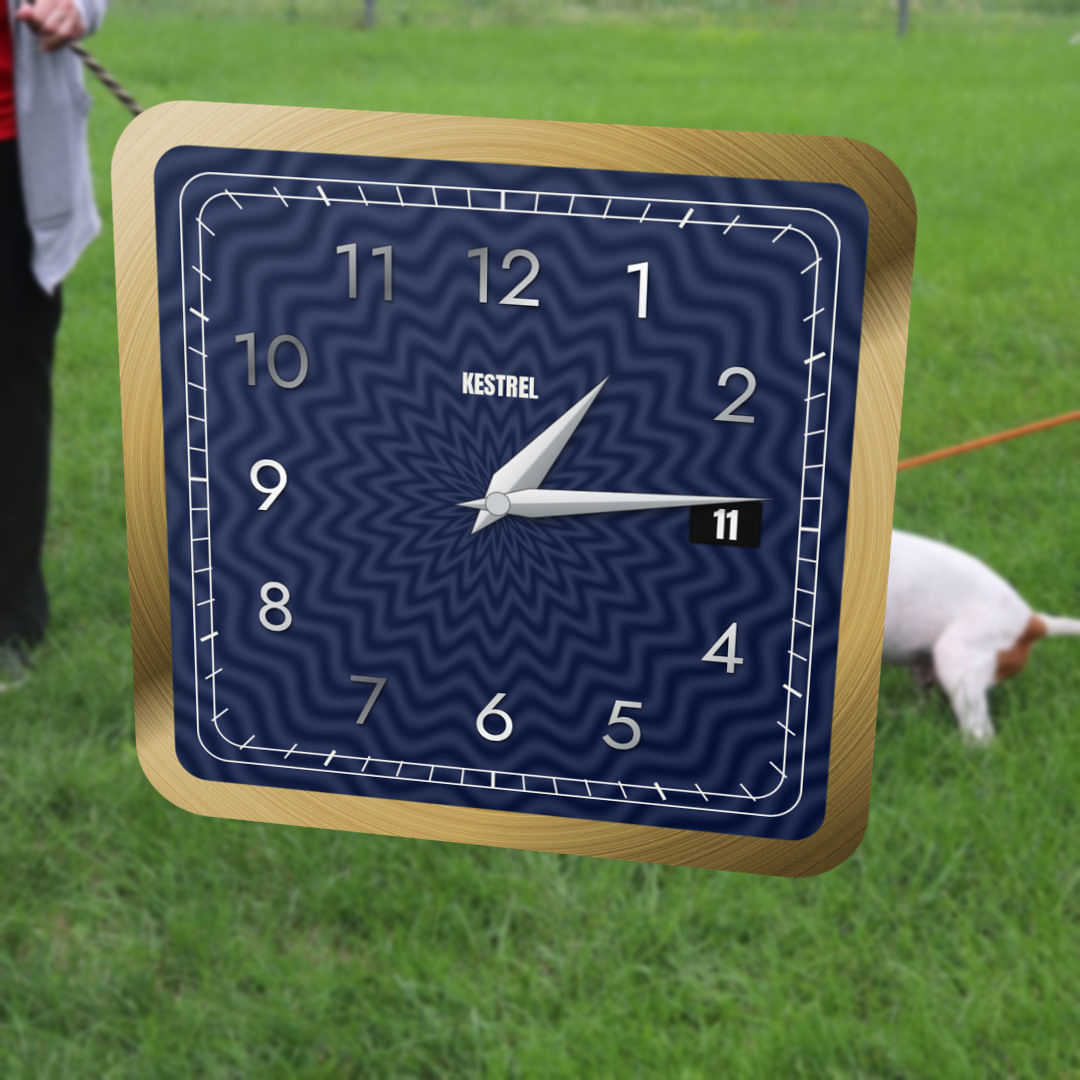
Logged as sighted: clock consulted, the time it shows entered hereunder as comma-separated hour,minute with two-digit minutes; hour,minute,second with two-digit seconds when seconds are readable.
1,14
